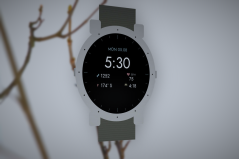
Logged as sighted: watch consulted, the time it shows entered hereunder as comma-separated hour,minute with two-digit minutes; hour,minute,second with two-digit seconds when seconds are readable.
5,30
